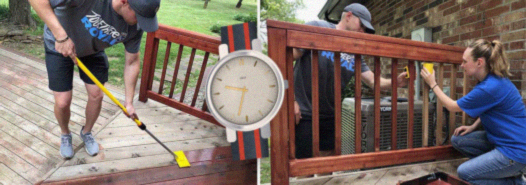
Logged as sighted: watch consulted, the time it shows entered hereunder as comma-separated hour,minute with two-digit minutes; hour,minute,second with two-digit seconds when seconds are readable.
9,33
